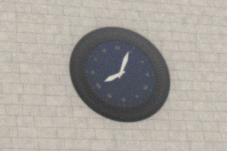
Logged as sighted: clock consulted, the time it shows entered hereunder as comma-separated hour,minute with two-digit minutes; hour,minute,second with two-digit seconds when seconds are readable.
8,04
